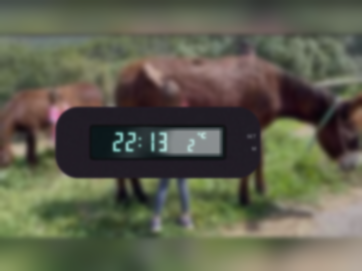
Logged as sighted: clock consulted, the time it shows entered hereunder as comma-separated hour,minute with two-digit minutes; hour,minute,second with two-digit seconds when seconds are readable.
22,13
